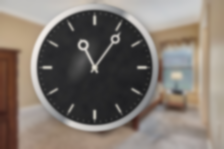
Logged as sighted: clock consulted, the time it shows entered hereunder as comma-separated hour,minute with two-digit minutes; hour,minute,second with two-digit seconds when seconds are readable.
11,06
